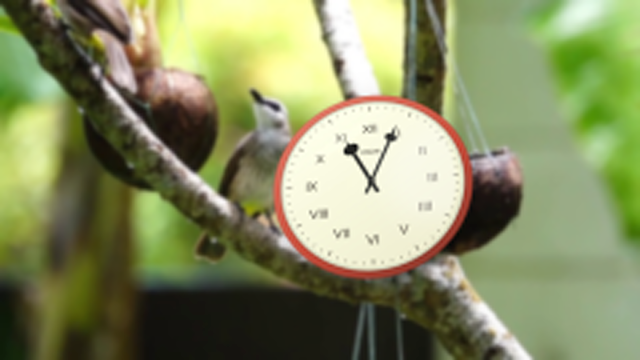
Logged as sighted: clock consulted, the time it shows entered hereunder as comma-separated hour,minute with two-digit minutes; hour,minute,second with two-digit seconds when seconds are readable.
11,04
